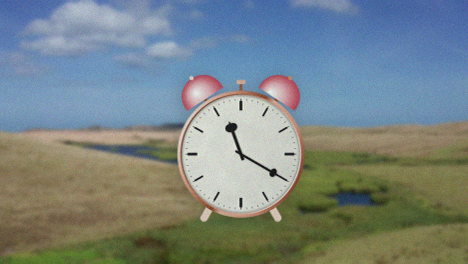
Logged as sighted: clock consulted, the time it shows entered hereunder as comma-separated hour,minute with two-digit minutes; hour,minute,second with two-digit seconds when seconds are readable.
11,20
